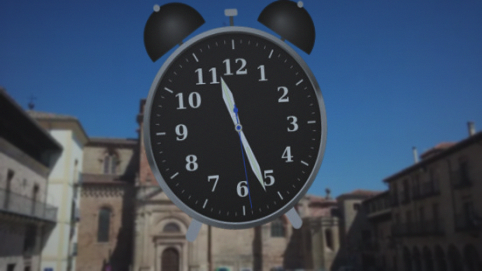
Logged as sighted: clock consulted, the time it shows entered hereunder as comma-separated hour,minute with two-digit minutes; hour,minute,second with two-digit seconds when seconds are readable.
11,26,29
